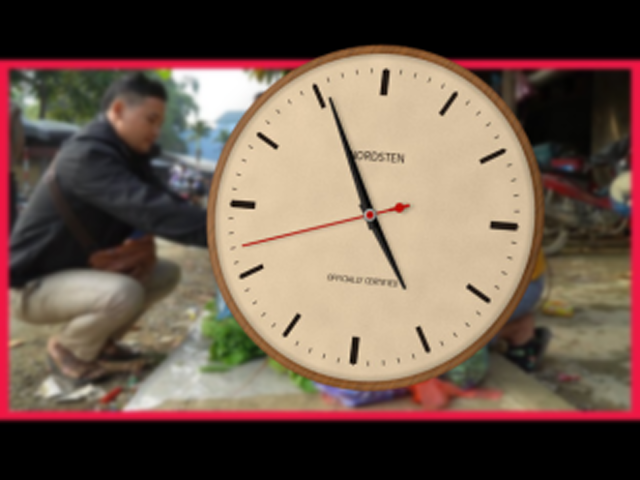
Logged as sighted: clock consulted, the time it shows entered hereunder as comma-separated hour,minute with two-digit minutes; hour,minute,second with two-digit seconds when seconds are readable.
4,55,42
